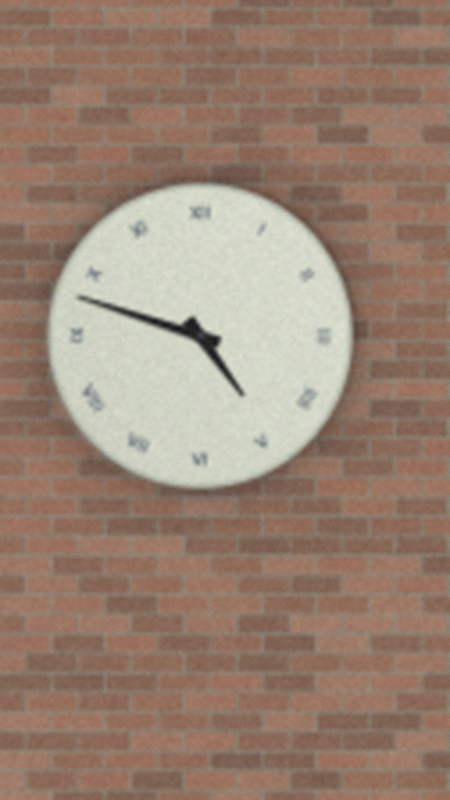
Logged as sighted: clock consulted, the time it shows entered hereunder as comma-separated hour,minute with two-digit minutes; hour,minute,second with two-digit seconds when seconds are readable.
4,48
